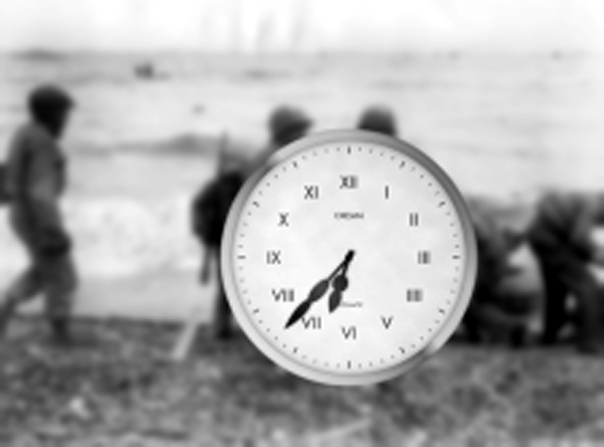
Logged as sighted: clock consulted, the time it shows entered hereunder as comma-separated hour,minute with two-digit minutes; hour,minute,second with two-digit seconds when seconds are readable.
6,37
